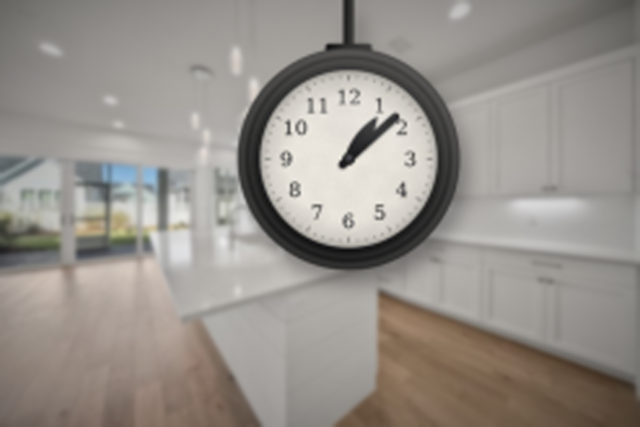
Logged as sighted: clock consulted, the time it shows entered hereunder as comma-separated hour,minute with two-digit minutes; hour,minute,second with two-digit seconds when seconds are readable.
1,08
